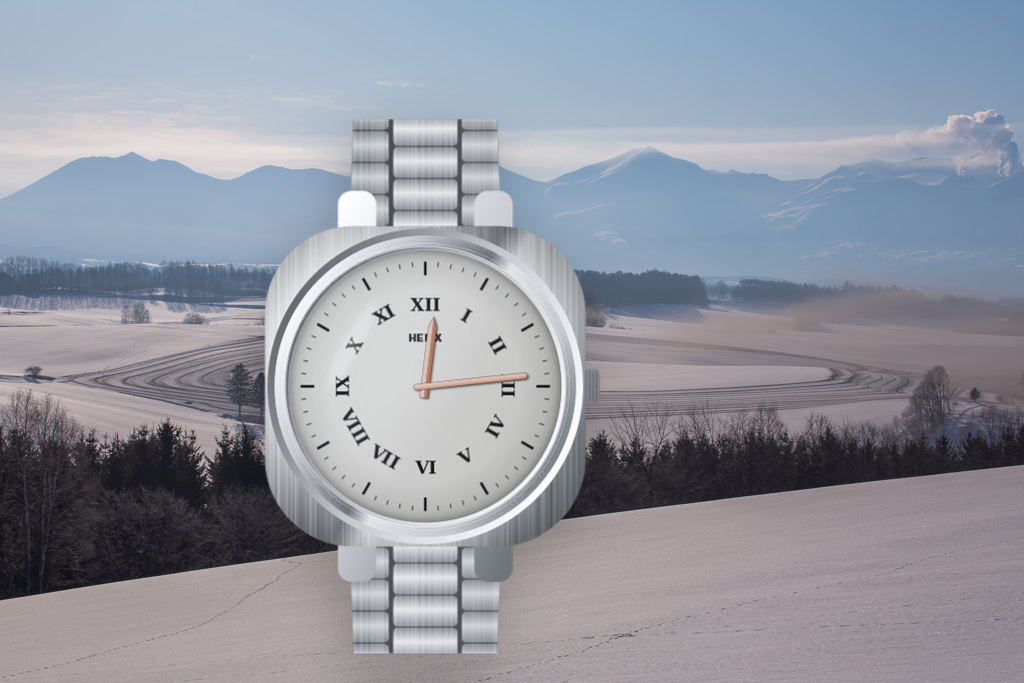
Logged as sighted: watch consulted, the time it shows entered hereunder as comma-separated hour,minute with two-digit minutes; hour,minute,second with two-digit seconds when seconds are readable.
12,14
